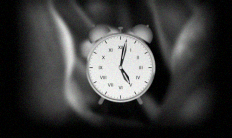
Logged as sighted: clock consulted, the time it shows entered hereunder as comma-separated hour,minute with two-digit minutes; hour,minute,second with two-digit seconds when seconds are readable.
5,02
